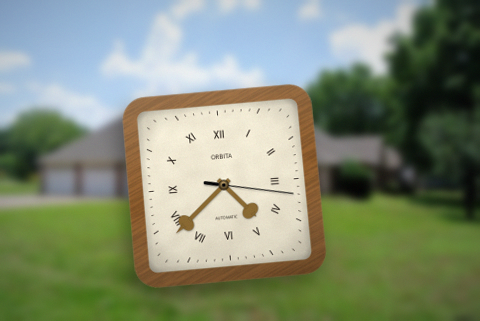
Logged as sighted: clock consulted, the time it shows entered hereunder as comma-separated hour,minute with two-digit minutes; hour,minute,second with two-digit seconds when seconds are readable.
4,38,17
